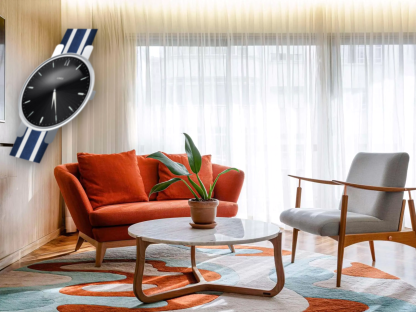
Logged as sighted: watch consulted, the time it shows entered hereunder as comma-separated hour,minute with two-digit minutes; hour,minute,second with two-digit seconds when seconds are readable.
5,25
